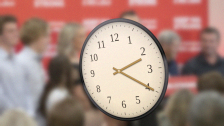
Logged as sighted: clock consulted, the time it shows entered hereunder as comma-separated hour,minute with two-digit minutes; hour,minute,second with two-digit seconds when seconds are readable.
2,20
